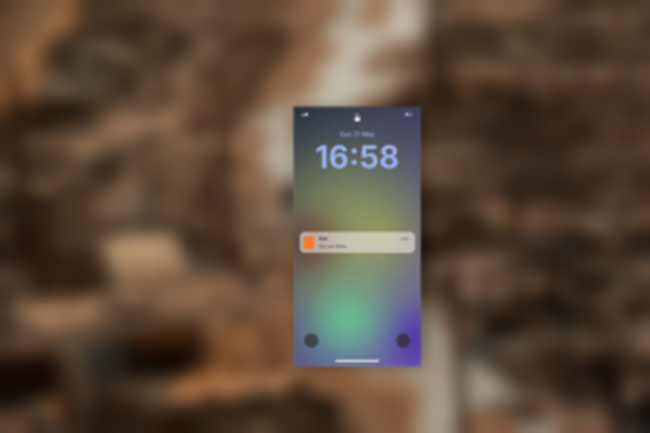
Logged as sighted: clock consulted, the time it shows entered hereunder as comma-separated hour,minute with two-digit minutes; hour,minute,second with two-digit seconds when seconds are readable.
16,58
